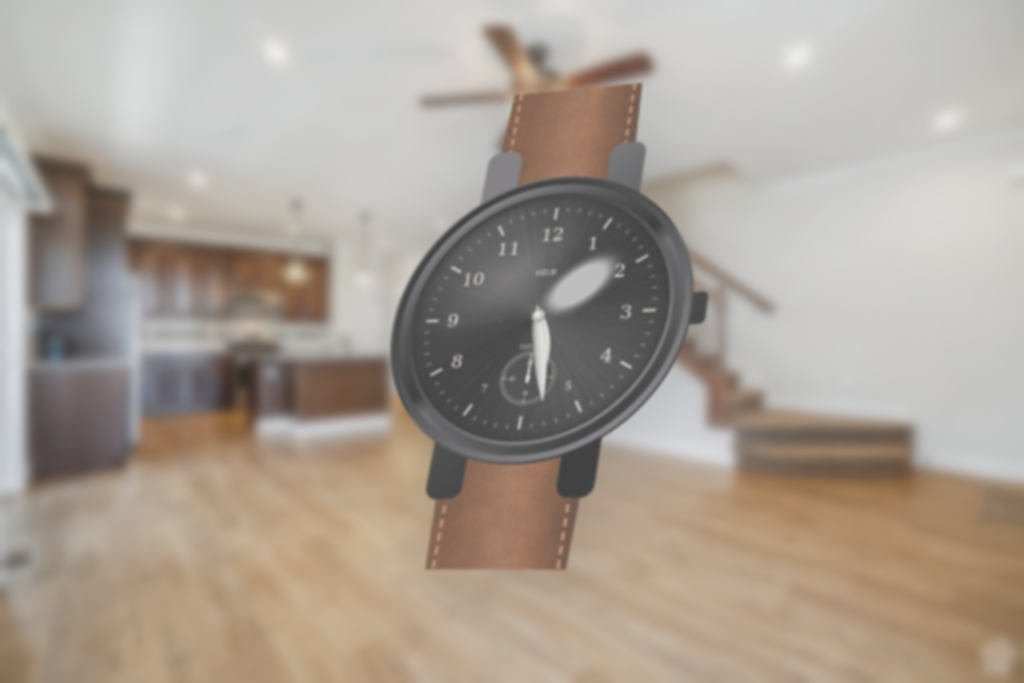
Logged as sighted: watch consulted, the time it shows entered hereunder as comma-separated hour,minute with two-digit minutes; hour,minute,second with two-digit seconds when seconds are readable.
5,28
